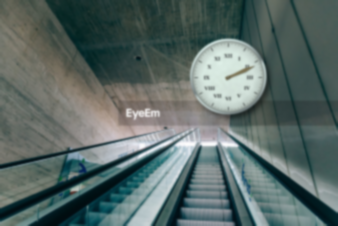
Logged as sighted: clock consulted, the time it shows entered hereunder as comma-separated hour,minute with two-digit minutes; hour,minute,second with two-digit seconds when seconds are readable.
2,11
